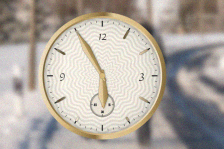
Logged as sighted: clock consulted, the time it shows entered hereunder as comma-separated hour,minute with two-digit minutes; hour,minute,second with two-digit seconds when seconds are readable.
5,55
